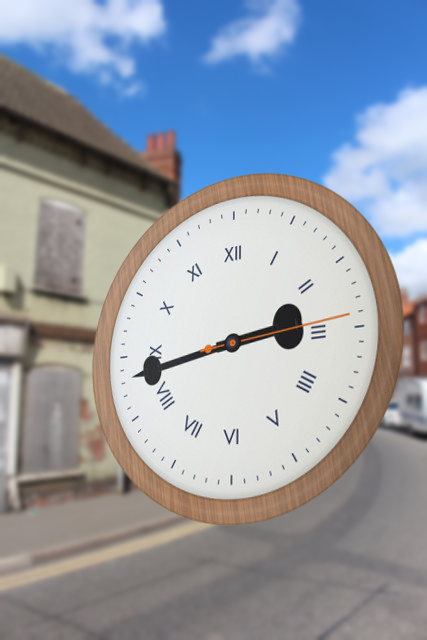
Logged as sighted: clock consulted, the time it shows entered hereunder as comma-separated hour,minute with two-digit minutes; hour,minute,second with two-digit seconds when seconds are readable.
2,43,14
